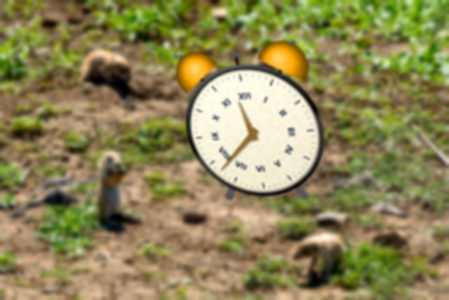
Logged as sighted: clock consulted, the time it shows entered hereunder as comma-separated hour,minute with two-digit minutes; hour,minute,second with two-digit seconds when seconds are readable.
11,38
